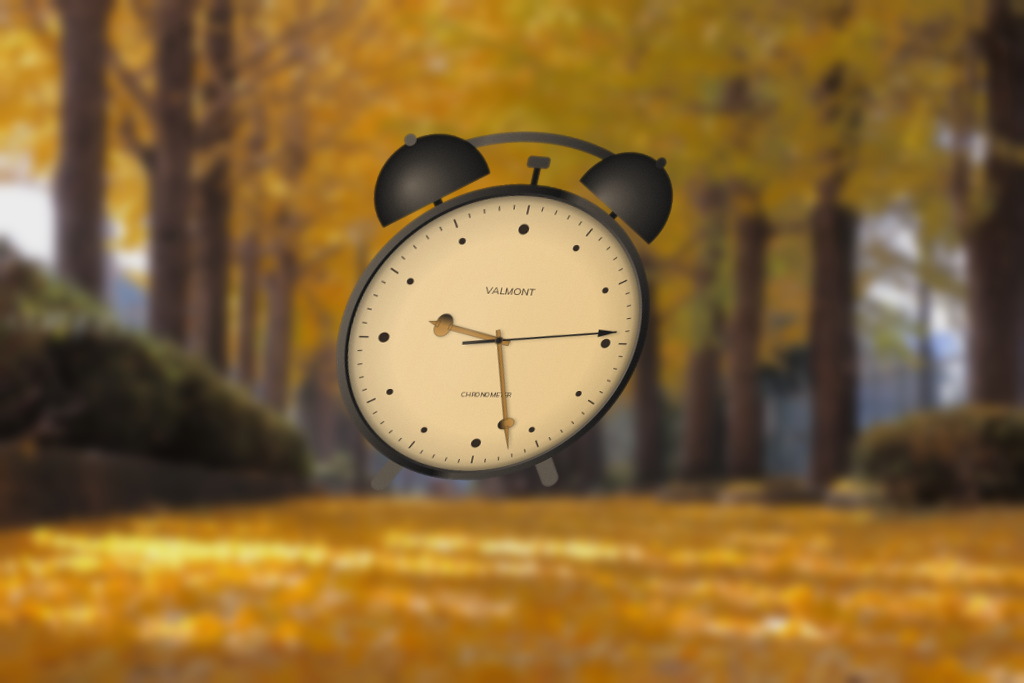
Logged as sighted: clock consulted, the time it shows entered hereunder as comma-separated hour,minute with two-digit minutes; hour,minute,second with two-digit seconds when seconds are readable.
9,27,14
